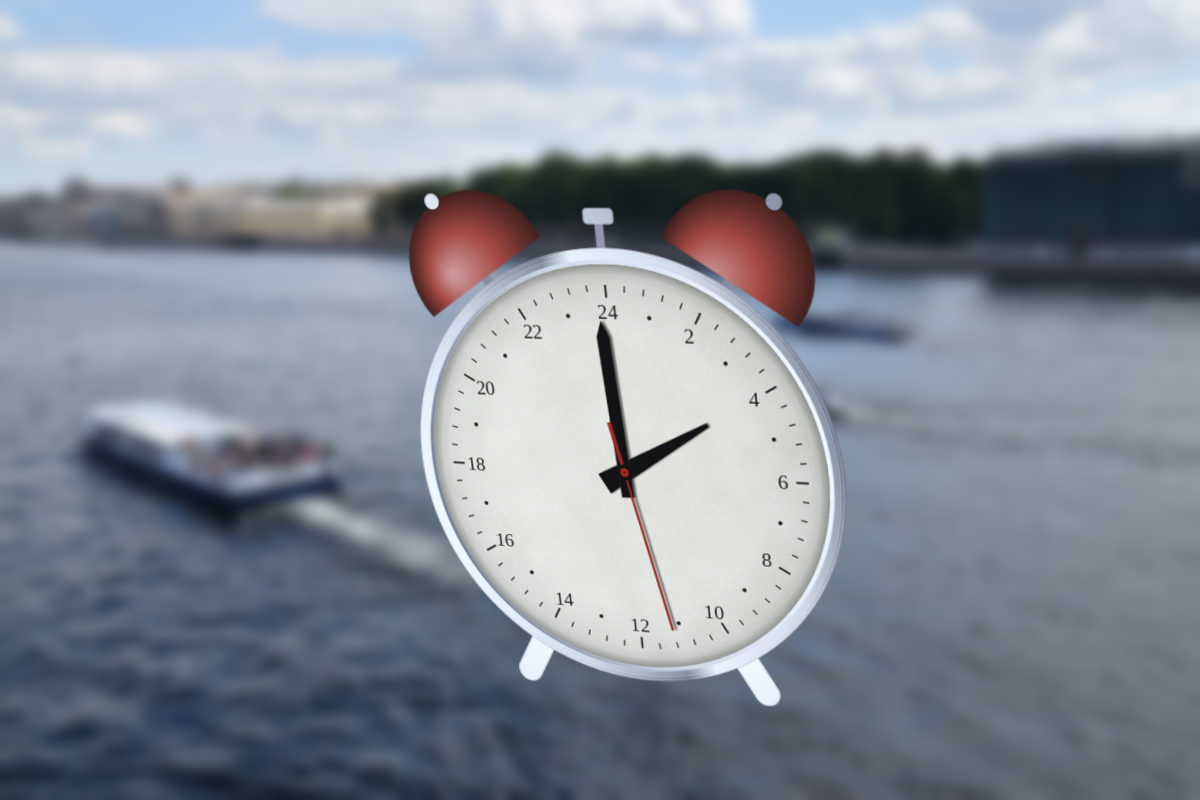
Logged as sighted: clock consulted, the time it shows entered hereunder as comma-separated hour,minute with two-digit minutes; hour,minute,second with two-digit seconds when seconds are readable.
3,59,28
